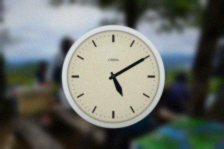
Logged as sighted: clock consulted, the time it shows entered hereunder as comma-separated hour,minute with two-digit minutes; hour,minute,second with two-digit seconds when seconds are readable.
5,10
